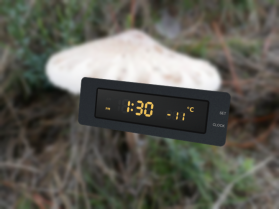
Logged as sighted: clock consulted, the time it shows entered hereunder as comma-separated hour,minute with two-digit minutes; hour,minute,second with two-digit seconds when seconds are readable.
1,30
